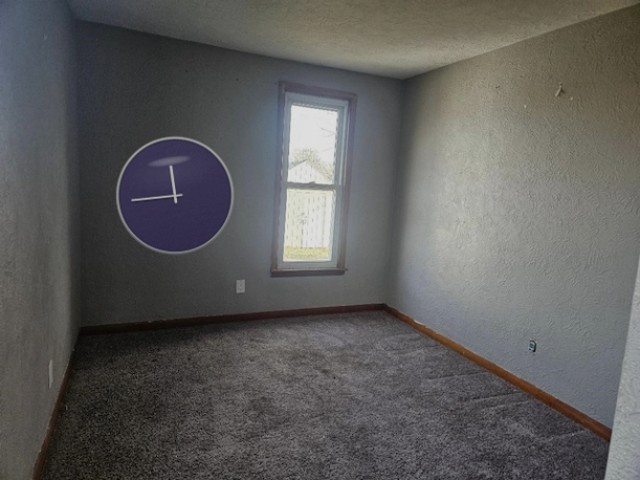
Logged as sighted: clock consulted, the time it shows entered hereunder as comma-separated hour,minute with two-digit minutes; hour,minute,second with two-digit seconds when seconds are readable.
11,44
